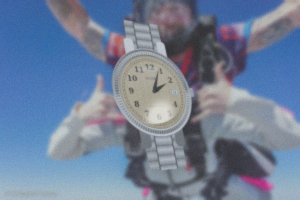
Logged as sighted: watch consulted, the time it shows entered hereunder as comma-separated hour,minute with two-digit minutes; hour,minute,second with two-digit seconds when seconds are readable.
2,04
